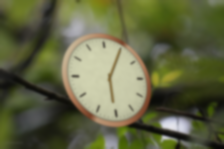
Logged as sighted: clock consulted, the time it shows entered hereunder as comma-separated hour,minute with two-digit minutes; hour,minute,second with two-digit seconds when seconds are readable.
6,05
